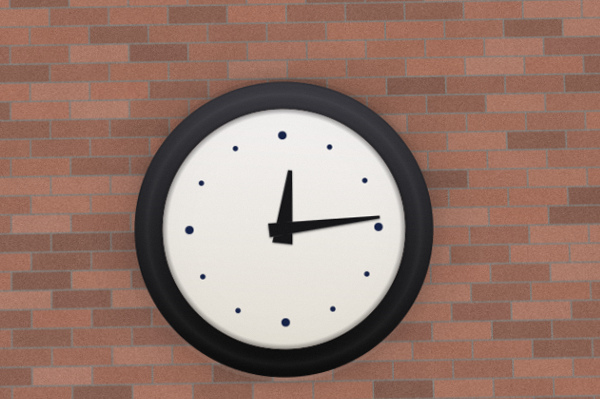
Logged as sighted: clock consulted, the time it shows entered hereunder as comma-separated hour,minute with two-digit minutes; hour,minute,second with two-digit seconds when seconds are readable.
12,14
